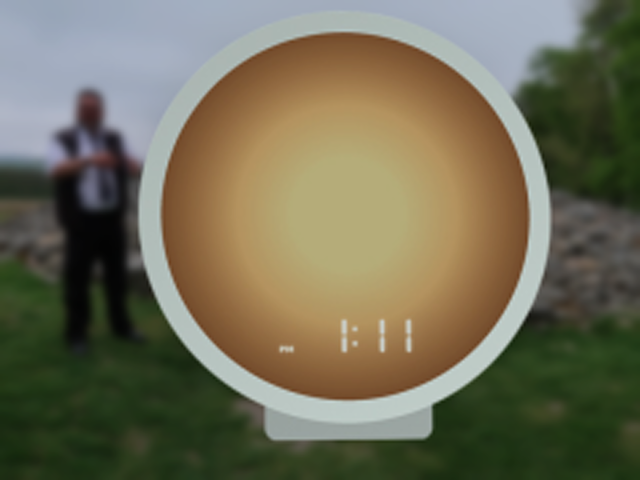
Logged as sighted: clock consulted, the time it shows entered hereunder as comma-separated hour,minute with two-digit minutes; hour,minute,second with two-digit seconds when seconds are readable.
1,11
